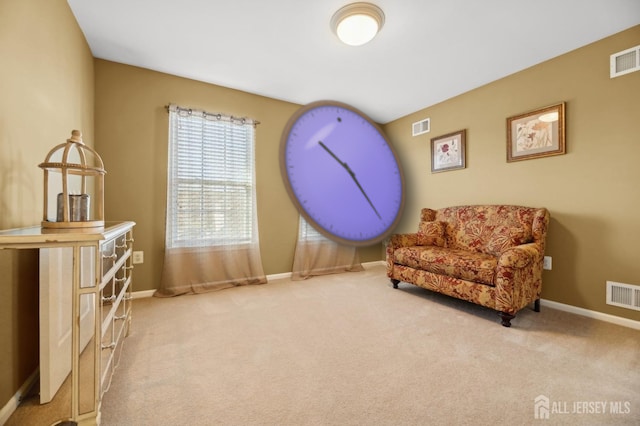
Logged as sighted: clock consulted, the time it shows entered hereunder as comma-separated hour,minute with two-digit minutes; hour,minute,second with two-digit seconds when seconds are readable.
10,25
